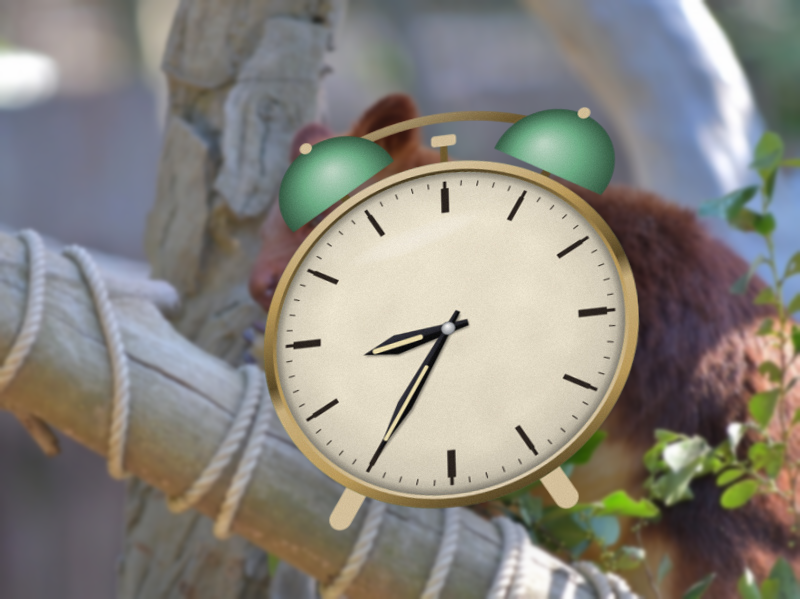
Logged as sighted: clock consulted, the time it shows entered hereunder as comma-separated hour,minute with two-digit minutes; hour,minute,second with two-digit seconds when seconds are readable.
8,35
